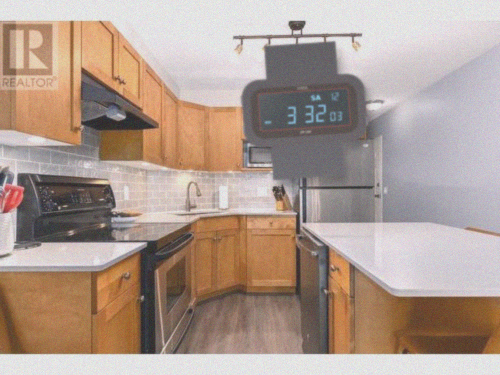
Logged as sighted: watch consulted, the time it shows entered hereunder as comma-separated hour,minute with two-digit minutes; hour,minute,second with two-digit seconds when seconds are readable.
3,32
